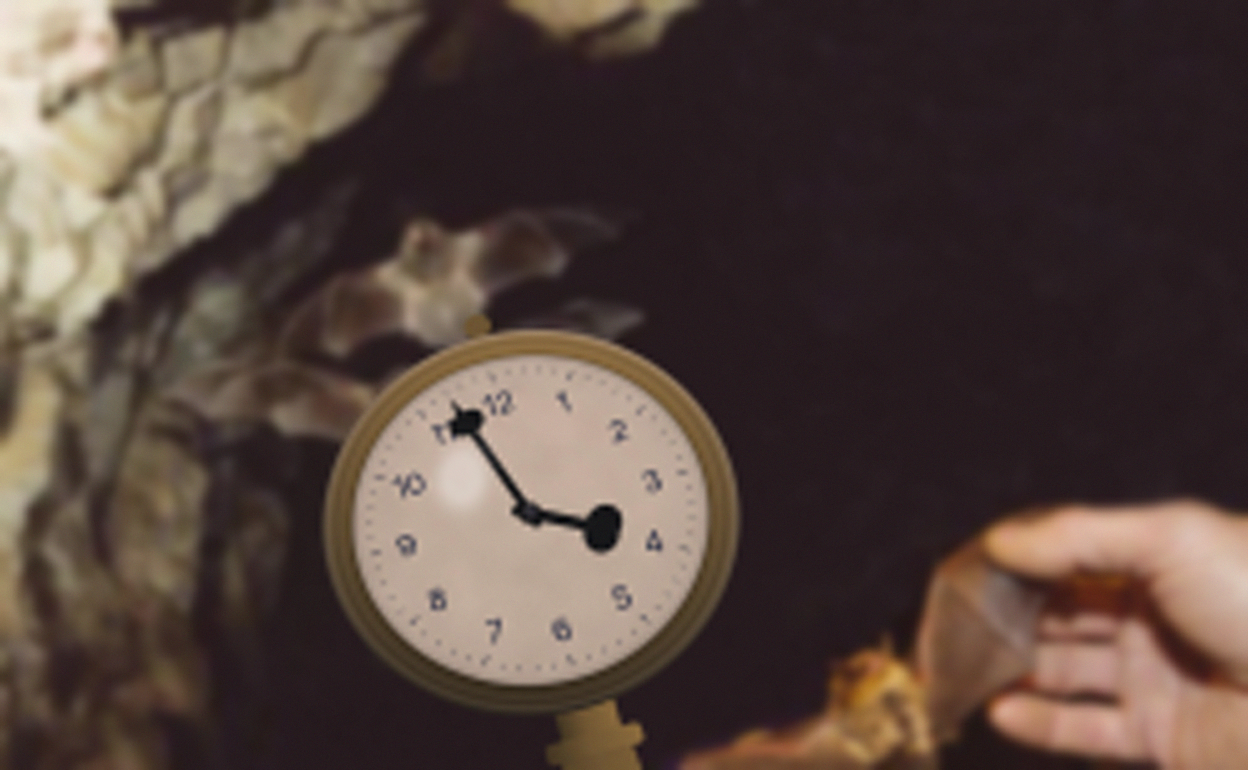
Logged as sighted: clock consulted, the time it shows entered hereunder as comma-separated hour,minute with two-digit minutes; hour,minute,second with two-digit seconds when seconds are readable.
3,57
